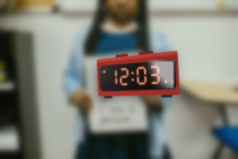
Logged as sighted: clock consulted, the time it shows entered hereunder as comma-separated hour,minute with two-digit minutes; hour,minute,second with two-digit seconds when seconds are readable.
12,03
